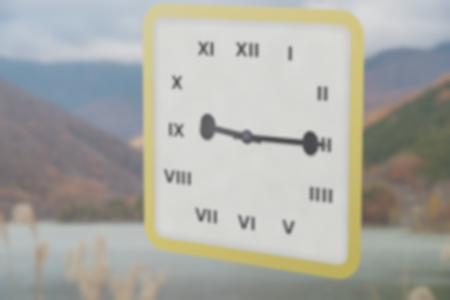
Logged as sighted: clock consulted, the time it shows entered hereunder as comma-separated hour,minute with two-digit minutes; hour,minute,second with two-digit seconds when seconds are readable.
9,15
